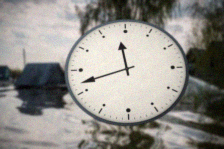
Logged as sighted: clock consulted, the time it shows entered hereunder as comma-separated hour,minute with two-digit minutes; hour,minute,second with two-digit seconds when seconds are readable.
11,42
